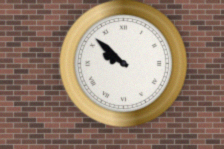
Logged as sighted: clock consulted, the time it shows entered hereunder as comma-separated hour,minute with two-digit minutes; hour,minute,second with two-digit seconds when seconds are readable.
9,52
